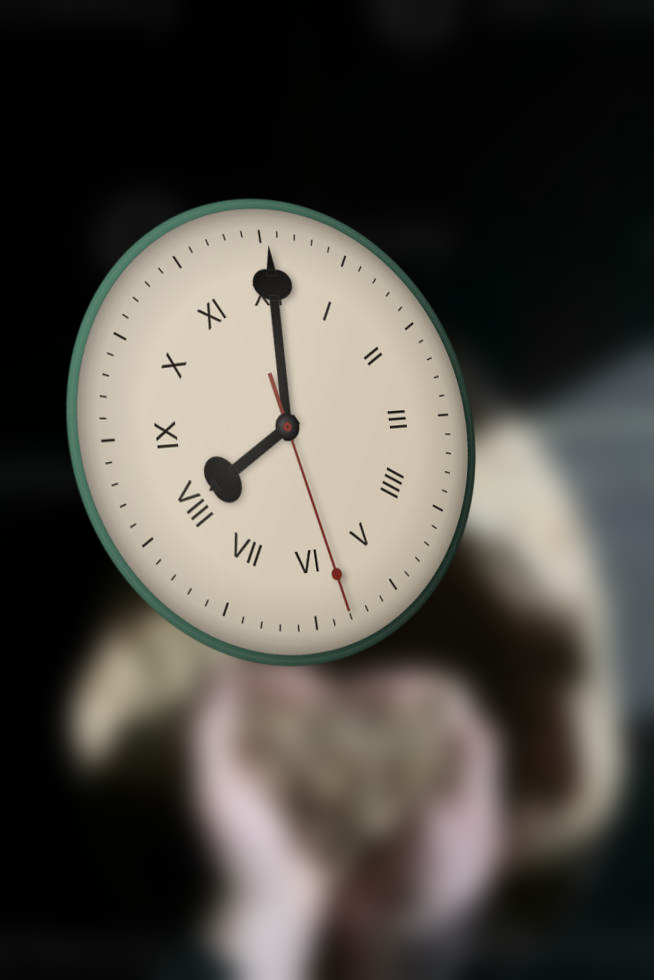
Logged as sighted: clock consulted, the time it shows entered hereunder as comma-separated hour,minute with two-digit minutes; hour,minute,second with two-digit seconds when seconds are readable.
8,00,28
